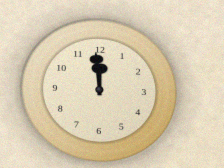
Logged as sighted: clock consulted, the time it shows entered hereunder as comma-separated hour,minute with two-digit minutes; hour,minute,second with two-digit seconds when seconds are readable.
11,59
